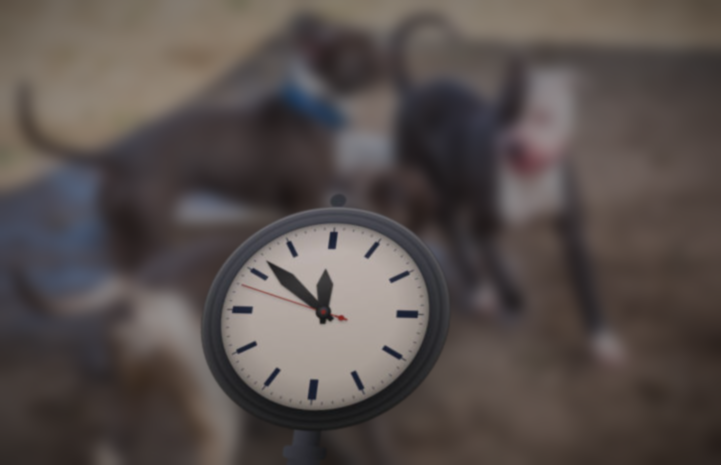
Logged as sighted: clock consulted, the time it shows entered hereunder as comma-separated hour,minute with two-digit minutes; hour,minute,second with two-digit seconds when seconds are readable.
11,51,48
